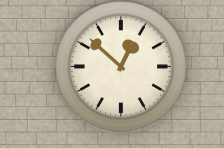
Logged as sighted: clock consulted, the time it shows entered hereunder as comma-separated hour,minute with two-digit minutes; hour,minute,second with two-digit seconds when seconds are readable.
12,52
